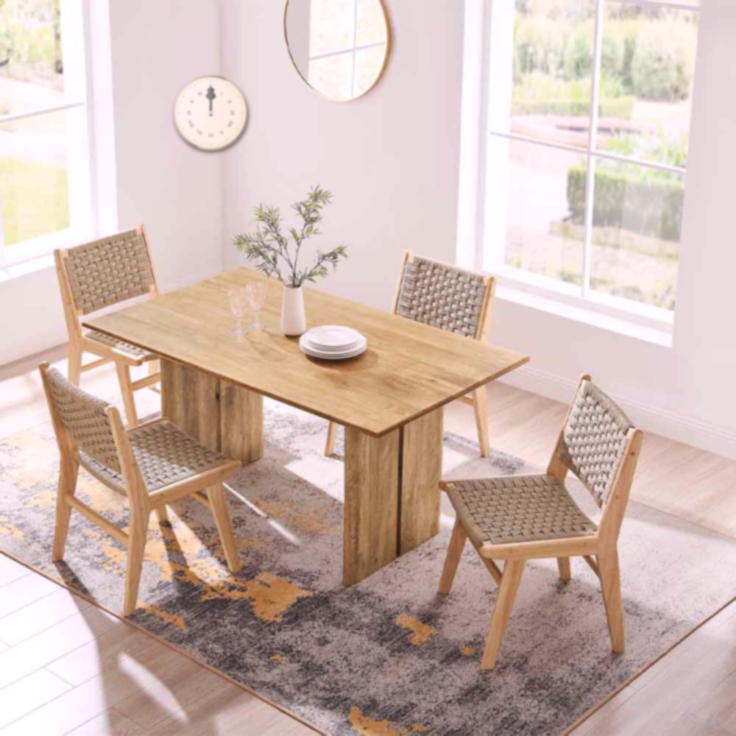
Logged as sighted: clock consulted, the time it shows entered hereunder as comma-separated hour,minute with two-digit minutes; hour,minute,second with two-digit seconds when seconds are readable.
12,00
